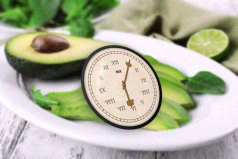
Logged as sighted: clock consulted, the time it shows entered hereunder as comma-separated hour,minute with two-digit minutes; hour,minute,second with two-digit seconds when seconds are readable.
6,06
